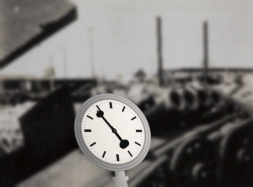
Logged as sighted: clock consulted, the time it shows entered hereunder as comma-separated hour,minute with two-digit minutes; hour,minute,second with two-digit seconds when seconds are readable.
4,54
